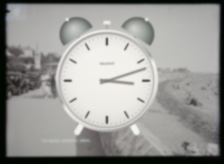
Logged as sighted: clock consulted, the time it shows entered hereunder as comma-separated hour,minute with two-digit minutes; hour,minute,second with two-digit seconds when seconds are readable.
3,12
